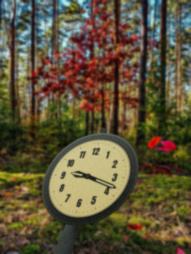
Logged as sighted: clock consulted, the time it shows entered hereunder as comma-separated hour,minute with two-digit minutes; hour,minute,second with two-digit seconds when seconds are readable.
9,18
